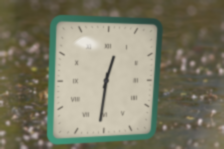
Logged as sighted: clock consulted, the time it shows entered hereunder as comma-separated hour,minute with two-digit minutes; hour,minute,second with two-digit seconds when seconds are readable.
12,31
